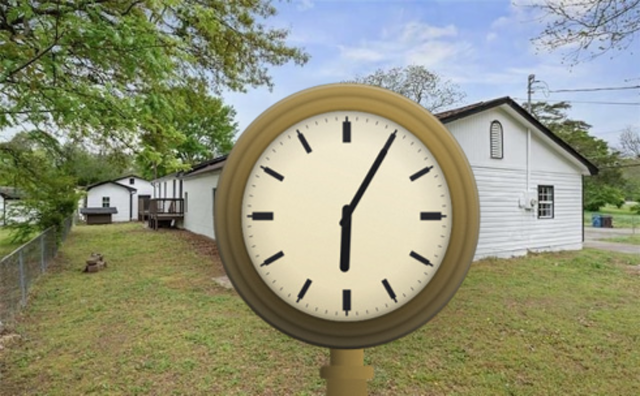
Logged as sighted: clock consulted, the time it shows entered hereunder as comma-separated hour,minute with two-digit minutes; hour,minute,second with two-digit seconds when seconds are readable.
6,05
